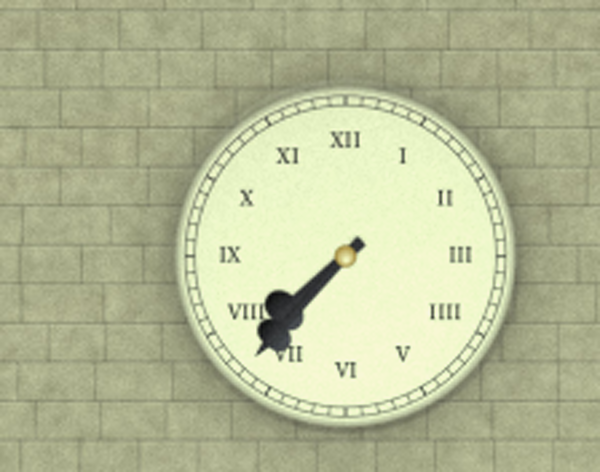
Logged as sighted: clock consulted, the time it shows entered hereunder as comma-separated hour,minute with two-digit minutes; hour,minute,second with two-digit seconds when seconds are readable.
7,37
